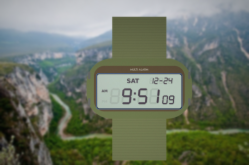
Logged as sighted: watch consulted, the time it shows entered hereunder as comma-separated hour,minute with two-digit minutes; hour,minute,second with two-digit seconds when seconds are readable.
9,51,09
